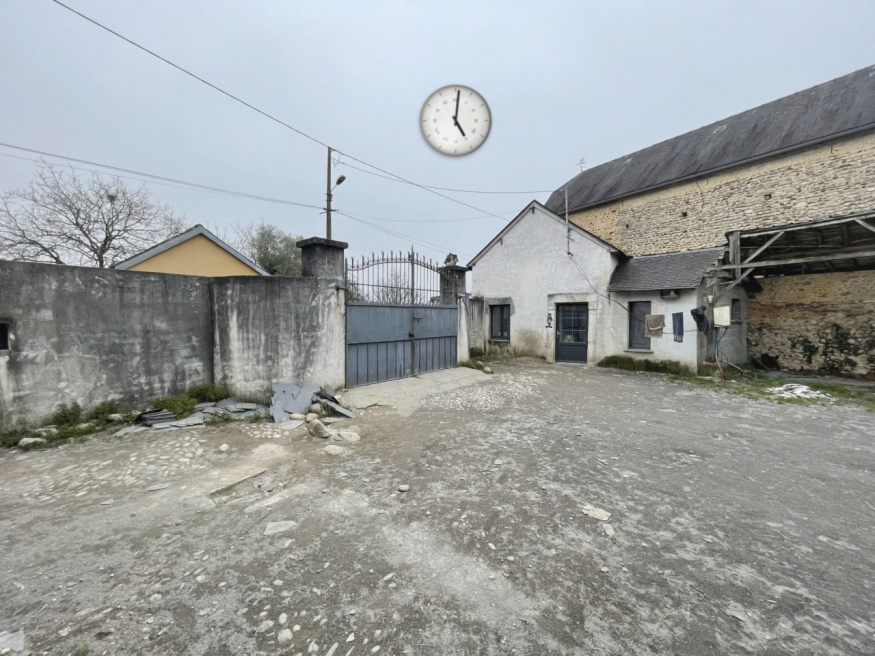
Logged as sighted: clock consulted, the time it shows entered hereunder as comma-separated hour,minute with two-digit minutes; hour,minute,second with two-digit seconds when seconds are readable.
5,01
